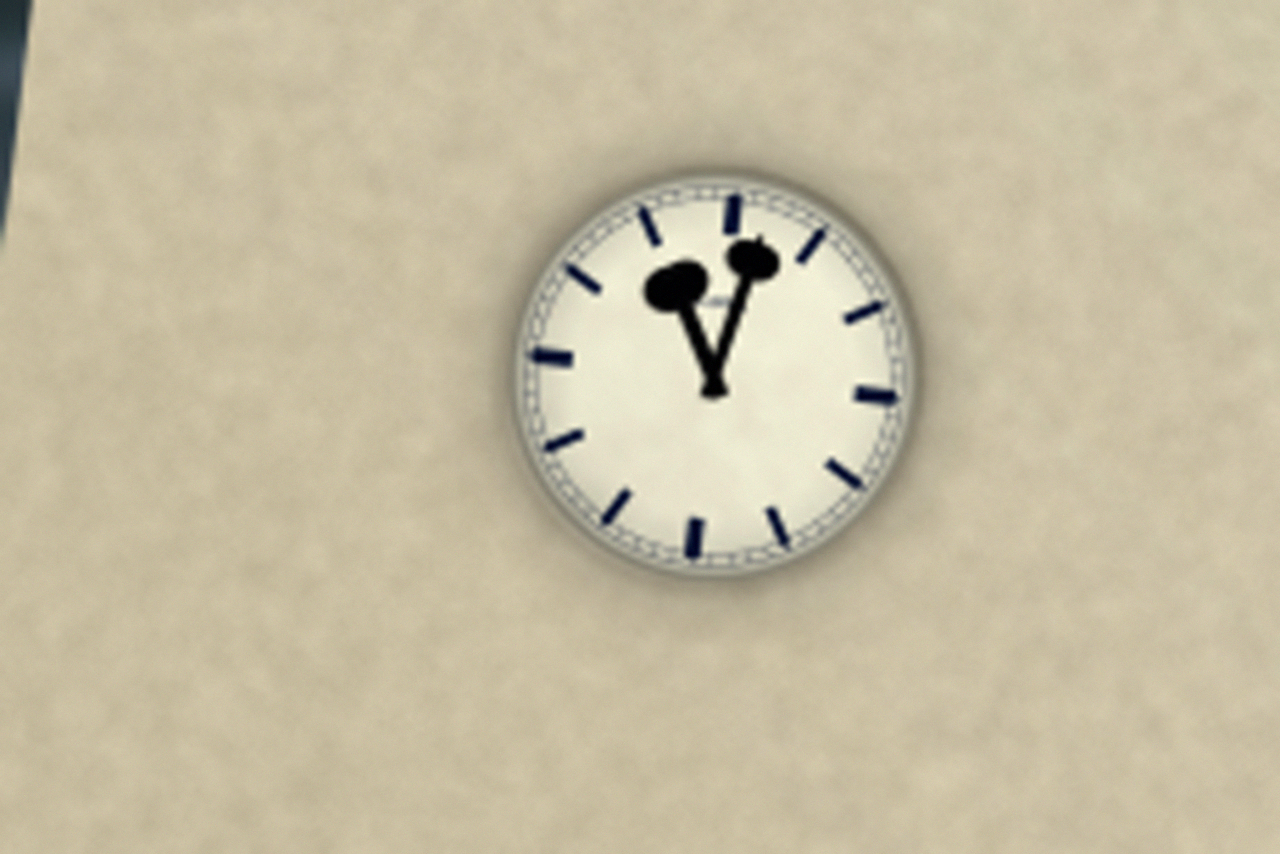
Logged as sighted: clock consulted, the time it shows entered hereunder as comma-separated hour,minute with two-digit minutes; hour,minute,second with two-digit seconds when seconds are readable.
11,02
